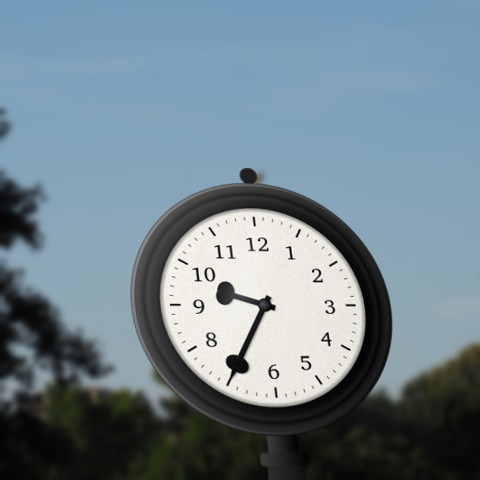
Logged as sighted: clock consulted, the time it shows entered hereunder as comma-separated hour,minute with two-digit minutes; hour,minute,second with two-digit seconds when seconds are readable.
9,35
